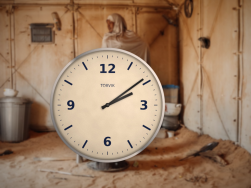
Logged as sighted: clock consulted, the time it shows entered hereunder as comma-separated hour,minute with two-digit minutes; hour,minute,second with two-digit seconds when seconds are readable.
2,09
